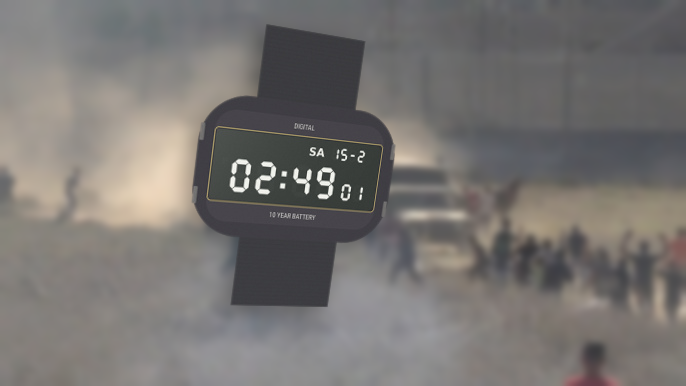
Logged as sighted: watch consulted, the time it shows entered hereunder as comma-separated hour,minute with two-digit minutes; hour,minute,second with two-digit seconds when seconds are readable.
2,49,01
